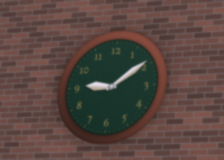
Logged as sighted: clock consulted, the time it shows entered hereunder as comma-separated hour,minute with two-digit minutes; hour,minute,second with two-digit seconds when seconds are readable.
9,09
